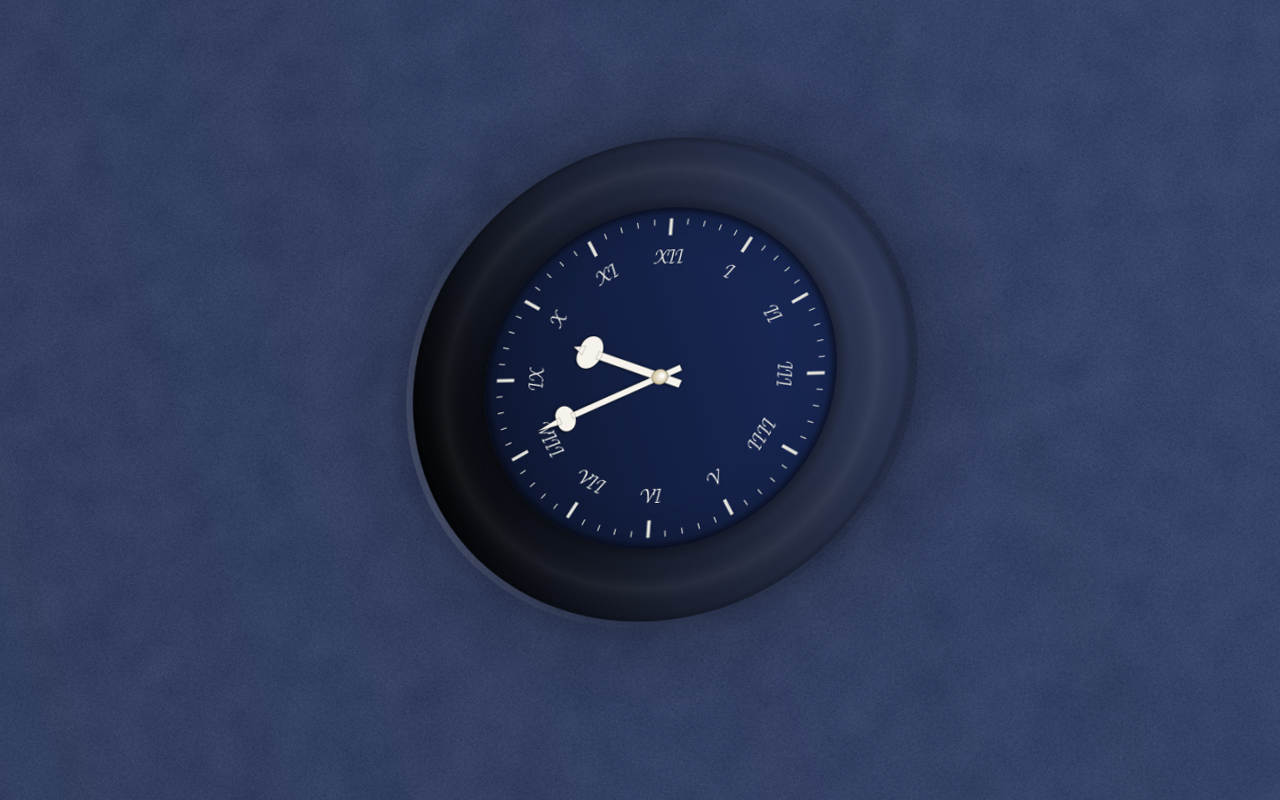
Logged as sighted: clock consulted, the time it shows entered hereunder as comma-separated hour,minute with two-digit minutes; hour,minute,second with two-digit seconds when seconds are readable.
9,41
